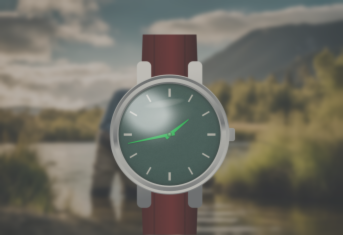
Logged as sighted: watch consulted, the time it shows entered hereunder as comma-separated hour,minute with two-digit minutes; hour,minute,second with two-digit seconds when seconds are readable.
1,43
